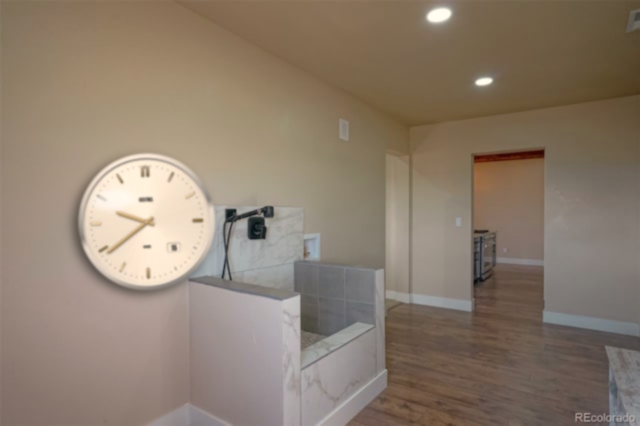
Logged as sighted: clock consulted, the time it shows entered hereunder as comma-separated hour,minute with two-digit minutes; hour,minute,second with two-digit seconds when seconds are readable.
9,39
